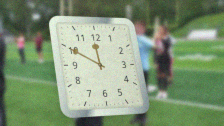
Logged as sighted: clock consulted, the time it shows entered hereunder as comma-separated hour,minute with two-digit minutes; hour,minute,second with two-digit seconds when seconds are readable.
11,50
